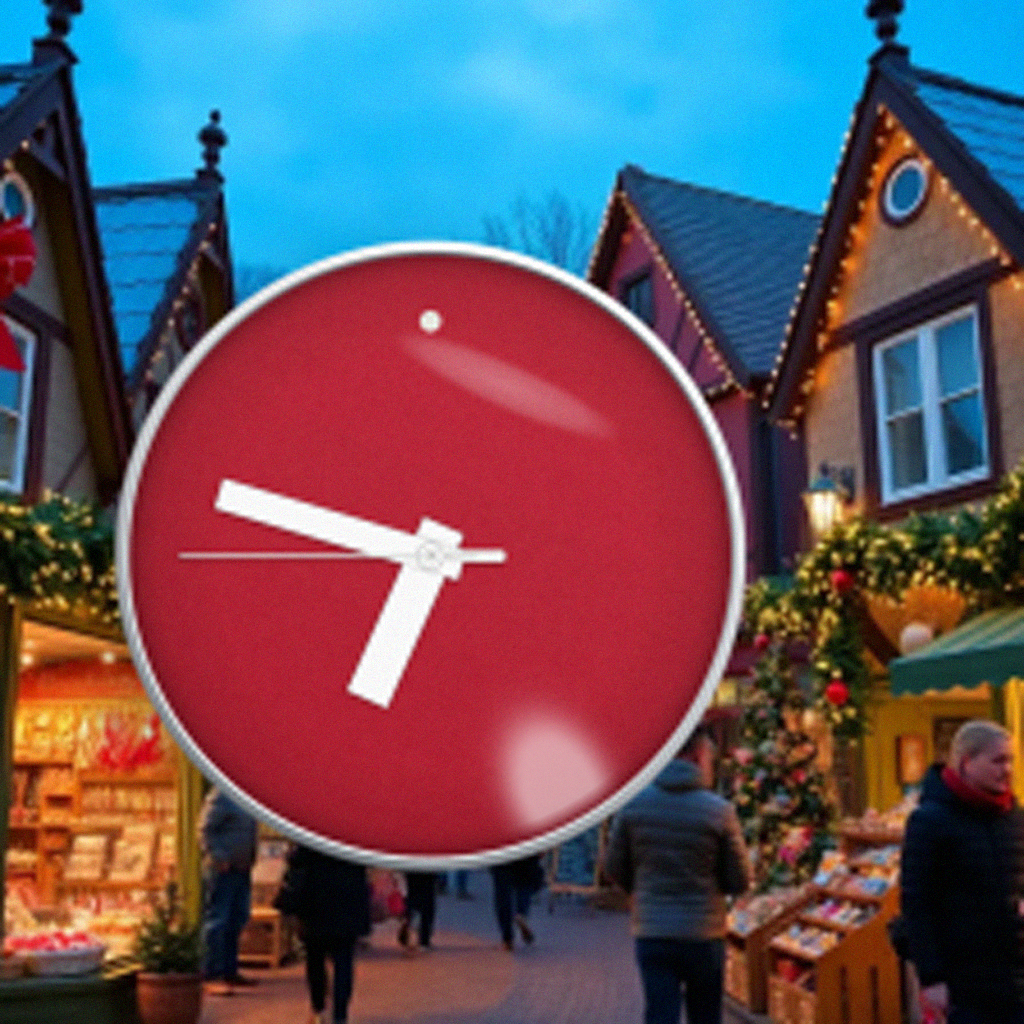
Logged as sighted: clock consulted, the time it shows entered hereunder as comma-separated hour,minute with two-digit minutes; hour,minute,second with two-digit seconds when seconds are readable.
6,47,45
